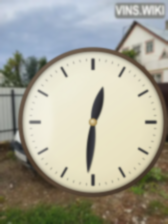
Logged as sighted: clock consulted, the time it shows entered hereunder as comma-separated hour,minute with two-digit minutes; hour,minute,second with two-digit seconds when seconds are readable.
12,31
